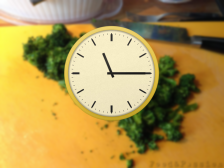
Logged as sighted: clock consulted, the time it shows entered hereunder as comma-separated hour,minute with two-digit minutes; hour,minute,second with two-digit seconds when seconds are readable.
11,15
